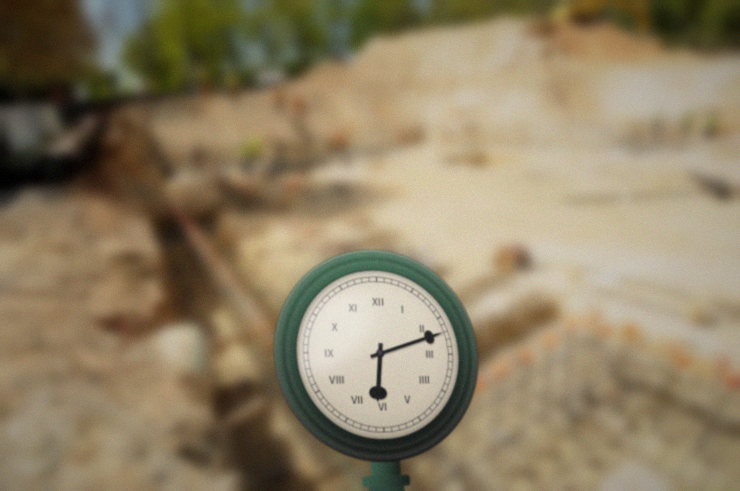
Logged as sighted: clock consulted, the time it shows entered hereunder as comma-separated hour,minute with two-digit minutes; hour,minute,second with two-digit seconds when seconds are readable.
6,12
